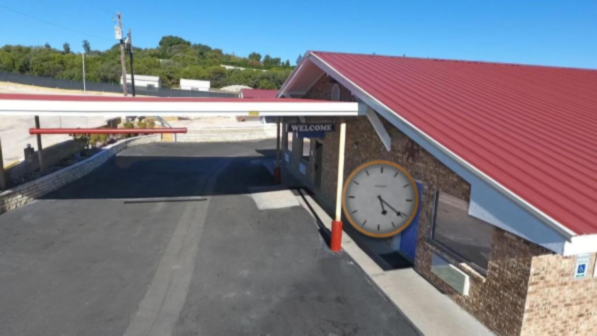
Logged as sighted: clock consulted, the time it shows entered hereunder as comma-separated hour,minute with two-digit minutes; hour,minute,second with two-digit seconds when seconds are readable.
5,21
